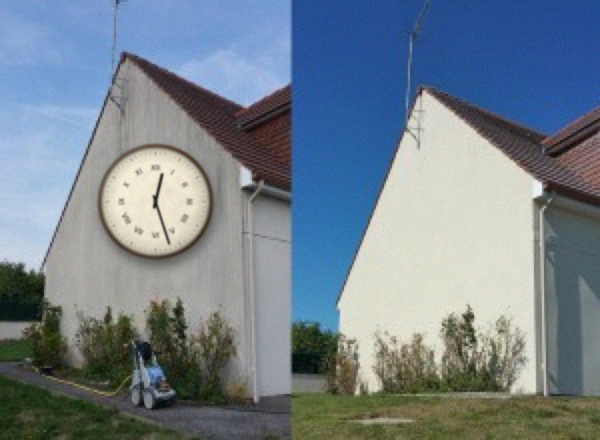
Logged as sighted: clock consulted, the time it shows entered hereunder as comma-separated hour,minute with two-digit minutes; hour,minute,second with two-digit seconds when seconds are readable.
12,27
